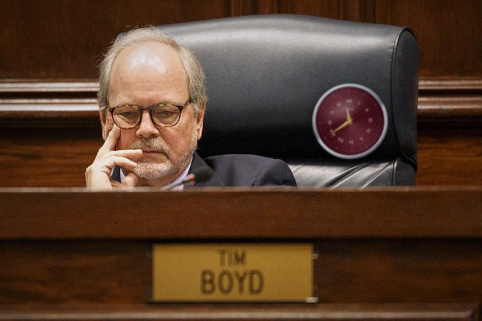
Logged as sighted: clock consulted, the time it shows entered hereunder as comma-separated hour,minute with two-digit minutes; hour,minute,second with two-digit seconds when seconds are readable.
11,40
